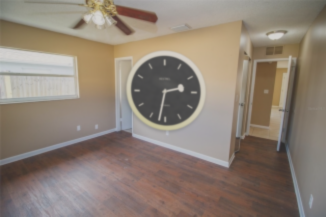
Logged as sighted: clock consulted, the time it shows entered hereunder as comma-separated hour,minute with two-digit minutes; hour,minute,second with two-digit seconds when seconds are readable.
2,32
